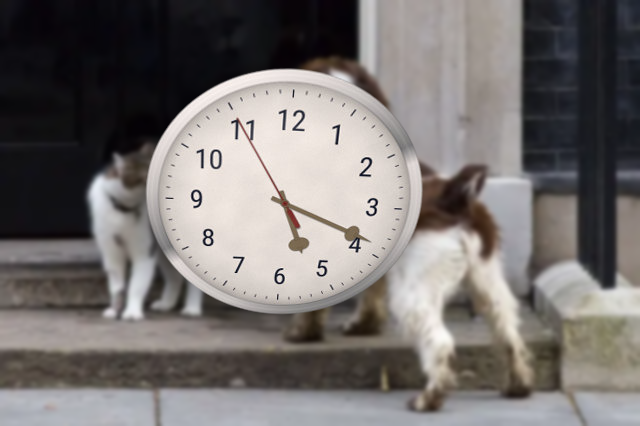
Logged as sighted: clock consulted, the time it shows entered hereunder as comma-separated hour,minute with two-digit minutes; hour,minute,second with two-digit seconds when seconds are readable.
5,18,55
